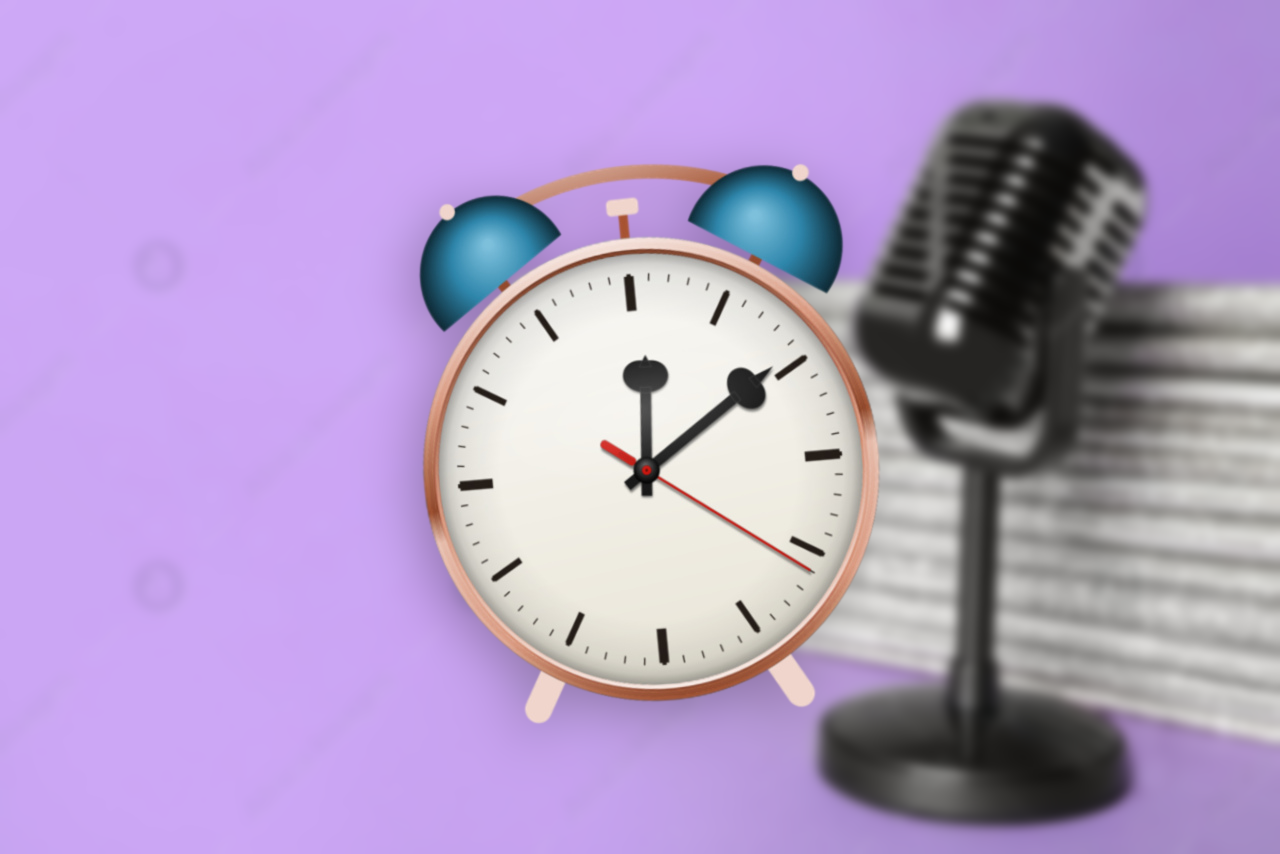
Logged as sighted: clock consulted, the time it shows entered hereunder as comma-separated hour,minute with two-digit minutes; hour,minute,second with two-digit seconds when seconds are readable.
12,09,21
